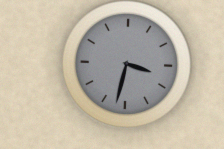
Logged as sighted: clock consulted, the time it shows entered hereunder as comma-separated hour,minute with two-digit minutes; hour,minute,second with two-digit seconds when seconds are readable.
3,32
